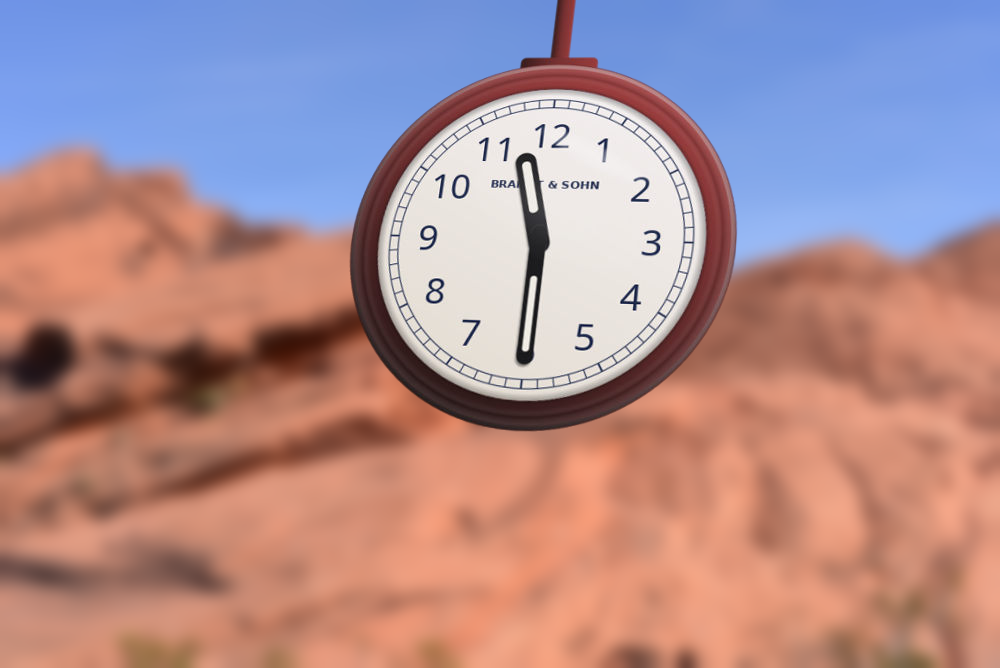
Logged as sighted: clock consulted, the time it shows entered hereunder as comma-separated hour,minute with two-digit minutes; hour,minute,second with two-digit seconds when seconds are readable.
11,30
